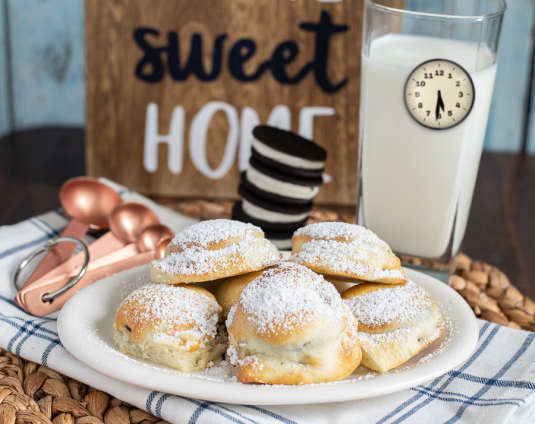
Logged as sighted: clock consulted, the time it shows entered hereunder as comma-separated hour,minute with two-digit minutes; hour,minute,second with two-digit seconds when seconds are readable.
5,31
